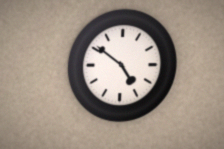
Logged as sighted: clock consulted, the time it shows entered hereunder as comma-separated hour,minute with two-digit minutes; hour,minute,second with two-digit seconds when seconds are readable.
4,51
